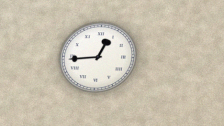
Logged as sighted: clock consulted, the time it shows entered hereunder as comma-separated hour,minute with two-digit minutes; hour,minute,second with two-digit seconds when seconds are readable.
12,44
